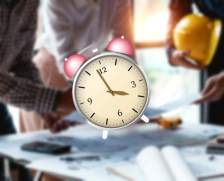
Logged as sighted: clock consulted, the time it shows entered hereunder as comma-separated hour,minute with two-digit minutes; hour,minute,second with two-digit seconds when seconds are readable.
3,58
